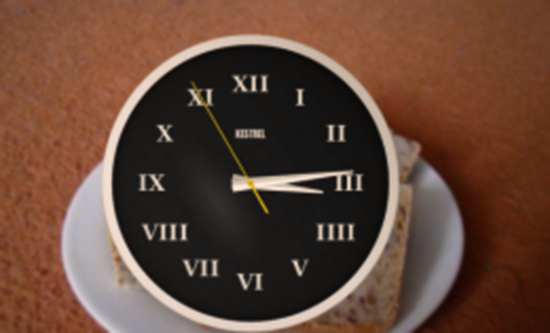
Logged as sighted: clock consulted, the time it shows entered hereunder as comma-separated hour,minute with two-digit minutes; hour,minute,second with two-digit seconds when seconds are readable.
3,13,55
